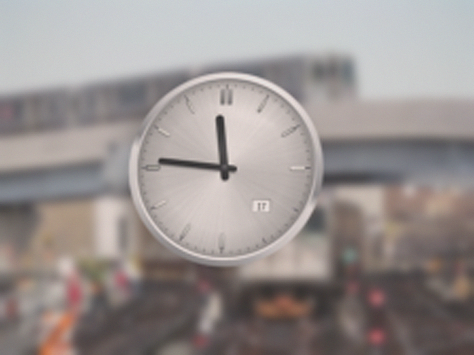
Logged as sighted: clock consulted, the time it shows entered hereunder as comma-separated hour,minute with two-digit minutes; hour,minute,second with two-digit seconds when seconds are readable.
11,46
